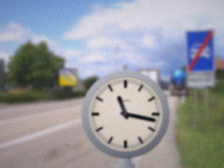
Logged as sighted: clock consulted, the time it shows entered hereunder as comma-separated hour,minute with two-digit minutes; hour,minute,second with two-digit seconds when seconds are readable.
11,17
